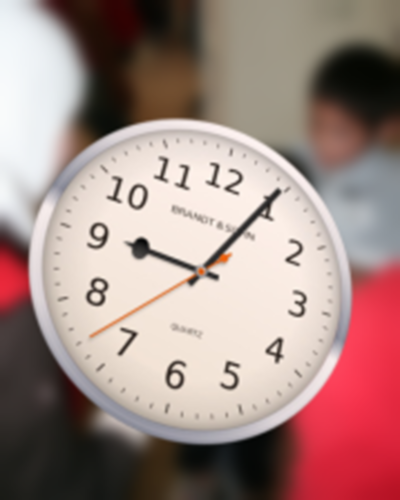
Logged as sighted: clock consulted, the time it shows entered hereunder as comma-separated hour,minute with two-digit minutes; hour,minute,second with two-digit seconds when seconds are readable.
9,04,37
